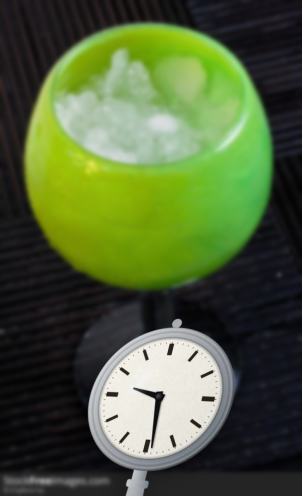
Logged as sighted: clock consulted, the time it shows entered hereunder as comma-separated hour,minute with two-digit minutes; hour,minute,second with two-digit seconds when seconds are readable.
9,29
